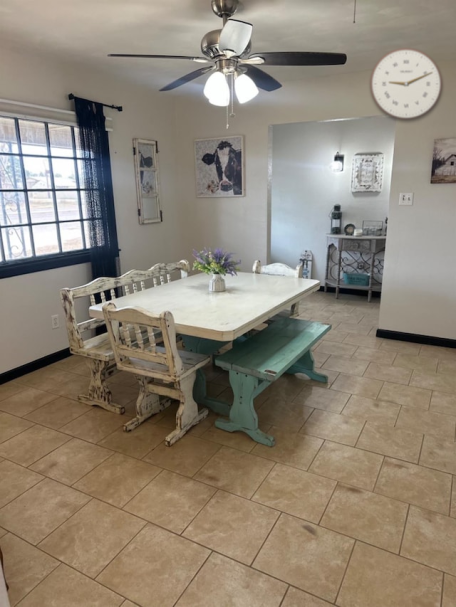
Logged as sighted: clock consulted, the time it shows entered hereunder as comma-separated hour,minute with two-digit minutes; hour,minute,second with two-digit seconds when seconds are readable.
9,11
